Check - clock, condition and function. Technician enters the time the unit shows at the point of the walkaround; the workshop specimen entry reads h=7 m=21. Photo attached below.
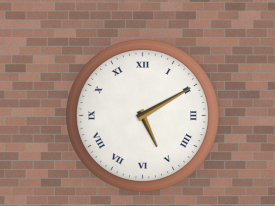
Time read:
h=5 m=10
